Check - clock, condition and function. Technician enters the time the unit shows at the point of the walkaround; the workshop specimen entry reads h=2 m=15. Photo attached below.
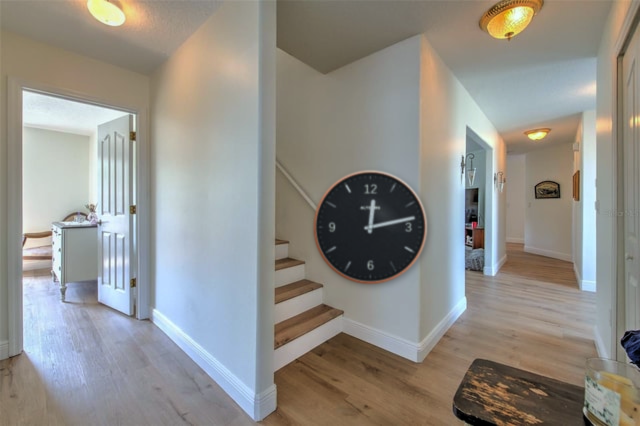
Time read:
h=12 m=13
